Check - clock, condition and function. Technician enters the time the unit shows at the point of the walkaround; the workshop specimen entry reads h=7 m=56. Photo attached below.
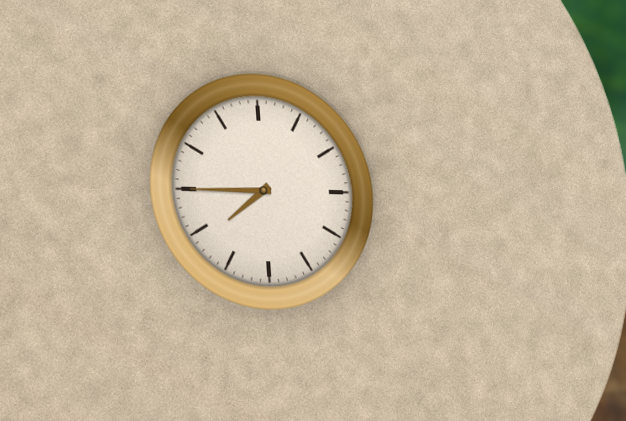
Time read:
h=7 m=45
